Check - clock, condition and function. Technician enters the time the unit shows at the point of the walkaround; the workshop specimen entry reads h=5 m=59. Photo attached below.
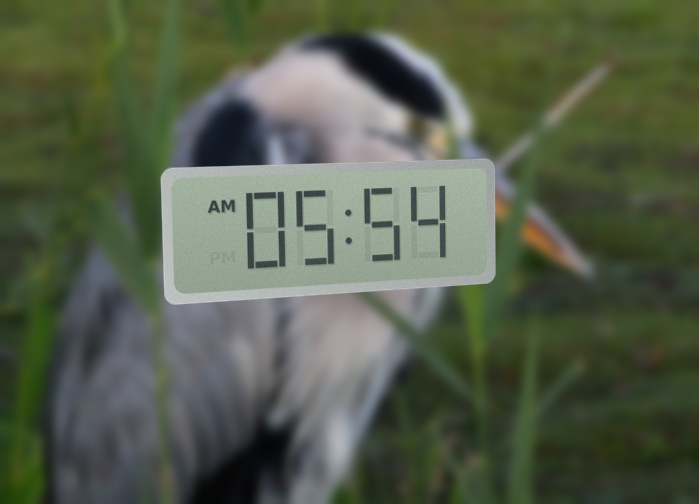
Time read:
h=5 m=54
